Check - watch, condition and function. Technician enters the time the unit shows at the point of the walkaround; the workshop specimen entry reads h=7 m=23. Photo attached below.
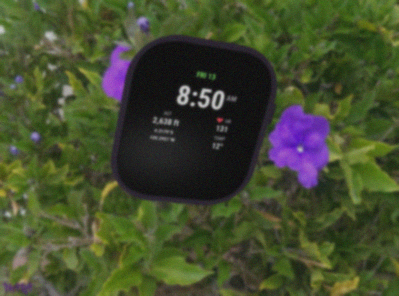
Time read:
h=8 m=50
